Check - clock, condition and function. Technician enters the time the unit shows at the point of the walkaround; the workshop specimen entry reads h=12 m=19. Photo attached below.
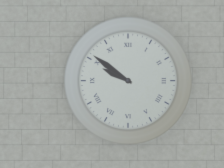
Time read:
h=9 m=51
